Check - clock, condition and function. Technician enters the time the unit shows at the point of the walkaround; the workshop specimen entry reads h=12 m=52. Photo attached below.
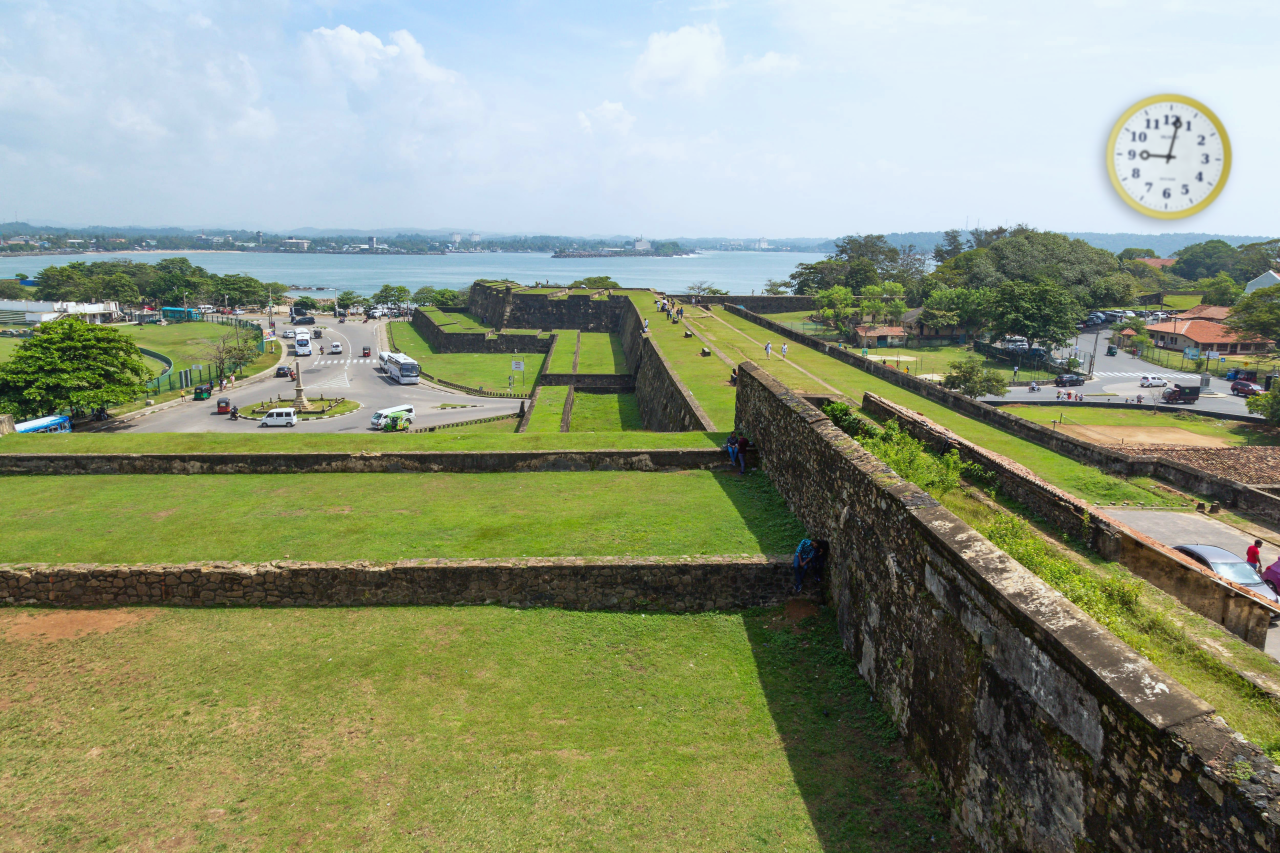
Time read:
h=9 m=2
